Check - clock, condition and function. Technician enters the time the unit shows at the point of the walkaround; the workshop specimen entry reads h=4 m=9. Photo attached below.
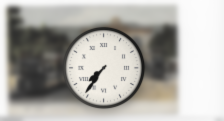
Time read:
h=7 m=36
